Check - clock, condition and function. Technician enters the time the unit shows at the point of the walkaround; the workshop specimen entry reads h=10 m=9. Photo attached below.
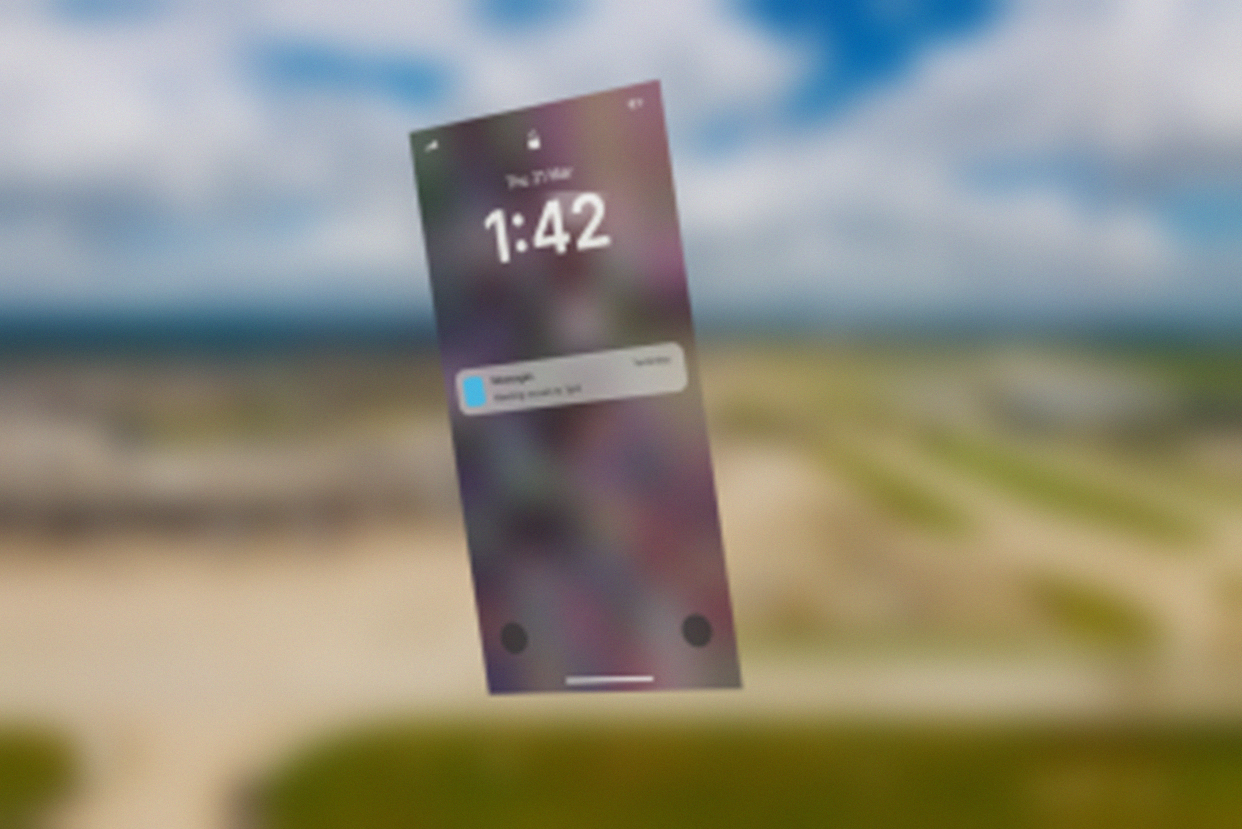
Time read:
h=1 m=42
